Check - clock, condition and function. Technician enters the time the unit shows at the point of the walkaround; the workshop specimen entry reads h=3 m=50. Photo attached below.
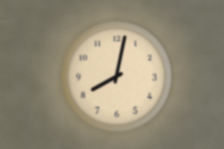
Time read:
h=8 m=2
